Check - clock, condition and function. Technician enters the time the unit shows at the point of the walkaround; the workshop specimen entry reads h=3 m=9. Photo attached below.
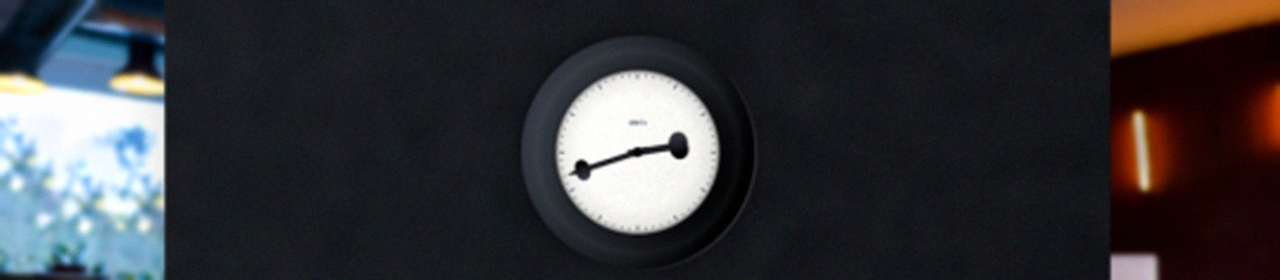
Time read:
h=2 m=42
